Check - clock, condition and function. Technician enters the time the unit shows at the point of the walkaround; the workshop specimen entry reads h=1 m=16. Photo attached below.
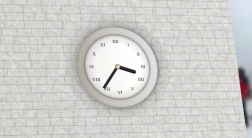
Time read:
h=3 m=36
